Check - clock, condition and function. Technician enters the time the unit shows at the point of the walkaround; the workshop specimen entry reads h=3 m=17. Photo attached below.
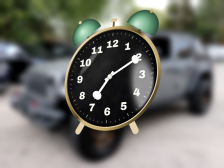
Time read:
h=7 m=10
